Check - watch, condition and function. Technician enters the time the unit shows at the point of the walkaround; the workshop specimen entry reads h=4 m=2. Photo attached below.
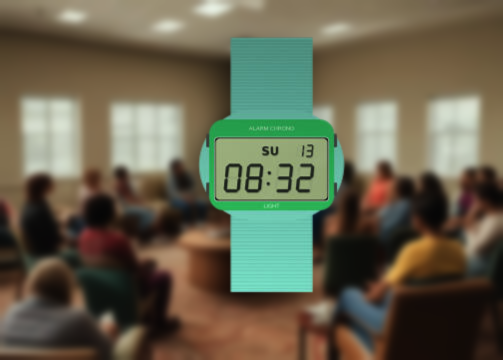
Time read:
h=8 m=32
